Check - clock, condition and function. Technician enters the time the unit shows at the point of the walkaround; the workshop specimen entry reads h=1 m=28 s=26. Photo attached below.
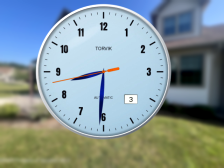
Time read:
h=8 m=30 s=43
